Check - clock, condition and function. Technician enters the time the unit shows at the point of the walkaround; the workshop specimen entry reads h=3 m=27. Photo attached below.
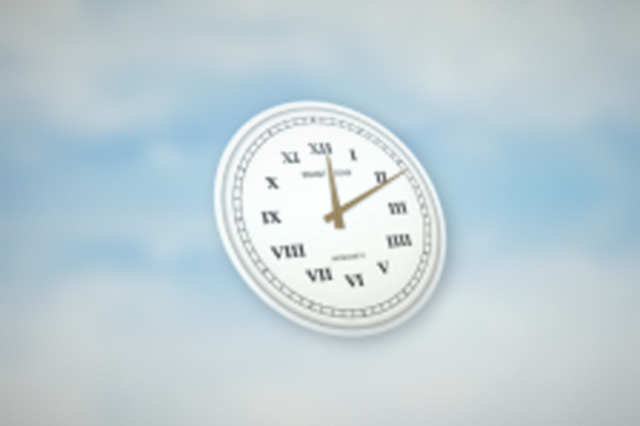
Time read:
h=12 m=11
